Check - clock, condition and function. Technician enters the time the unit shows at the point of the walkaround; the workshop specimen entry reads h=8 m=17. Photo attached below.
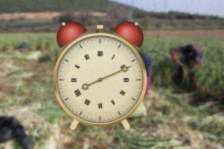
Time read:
h=8 m=11
